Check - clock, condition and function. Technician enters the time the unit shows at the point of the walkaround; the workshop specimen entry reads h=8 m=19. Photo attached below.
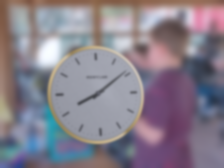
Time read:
h=8 m=9
